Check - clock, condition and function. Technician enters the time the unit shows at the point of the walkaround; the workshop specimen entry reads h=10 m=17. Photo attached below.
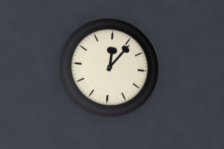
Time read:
h=12 m=6
